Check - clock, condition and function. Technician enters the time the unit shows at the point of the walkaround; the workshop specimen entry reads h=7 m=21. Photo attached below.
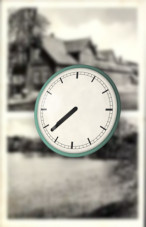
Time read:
h=7 m=38
